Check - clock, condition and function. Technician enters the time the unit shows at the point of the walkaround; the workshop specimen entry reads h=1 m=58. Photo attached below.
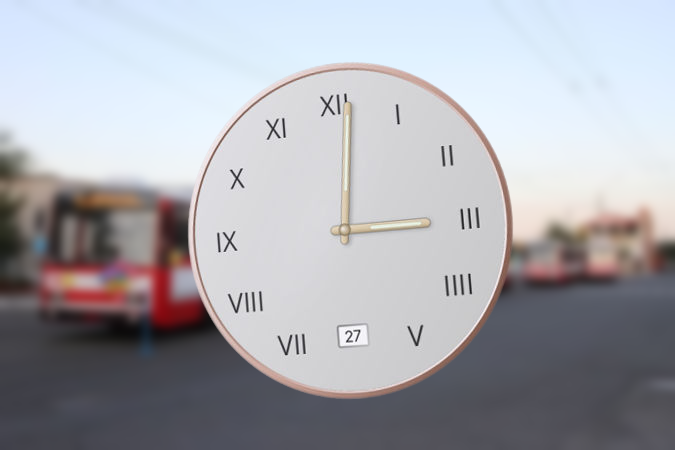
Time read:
h=3 m=1
